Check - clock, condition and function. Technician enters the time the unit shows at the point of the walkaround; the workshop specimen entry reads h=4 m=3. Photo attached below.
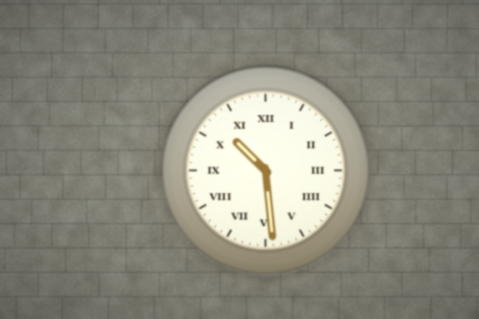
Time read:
h=10 m=29
